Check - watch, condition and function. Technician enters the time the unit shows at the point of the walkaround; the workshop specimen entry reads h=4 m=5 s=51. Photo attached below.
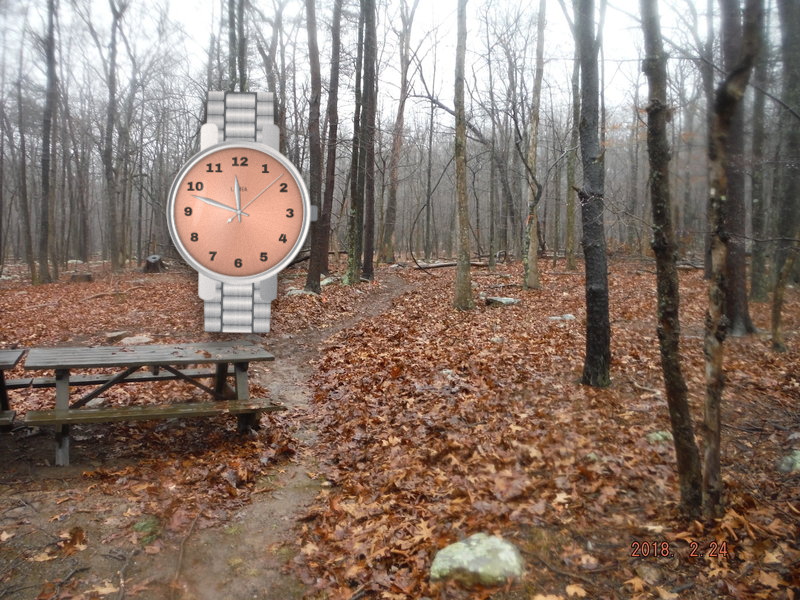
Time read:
h=11 m=48 s=8
